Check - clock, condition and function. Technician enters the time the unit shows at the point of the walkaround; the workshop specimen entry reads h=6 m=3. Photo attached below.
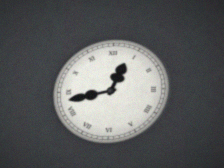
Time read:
h=12 m=43
